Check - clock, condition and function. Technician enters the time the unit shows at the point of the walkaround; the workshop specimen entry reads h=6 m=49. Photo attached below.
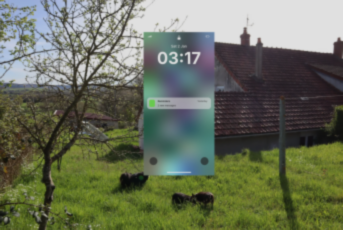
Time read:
h=3 m=17
